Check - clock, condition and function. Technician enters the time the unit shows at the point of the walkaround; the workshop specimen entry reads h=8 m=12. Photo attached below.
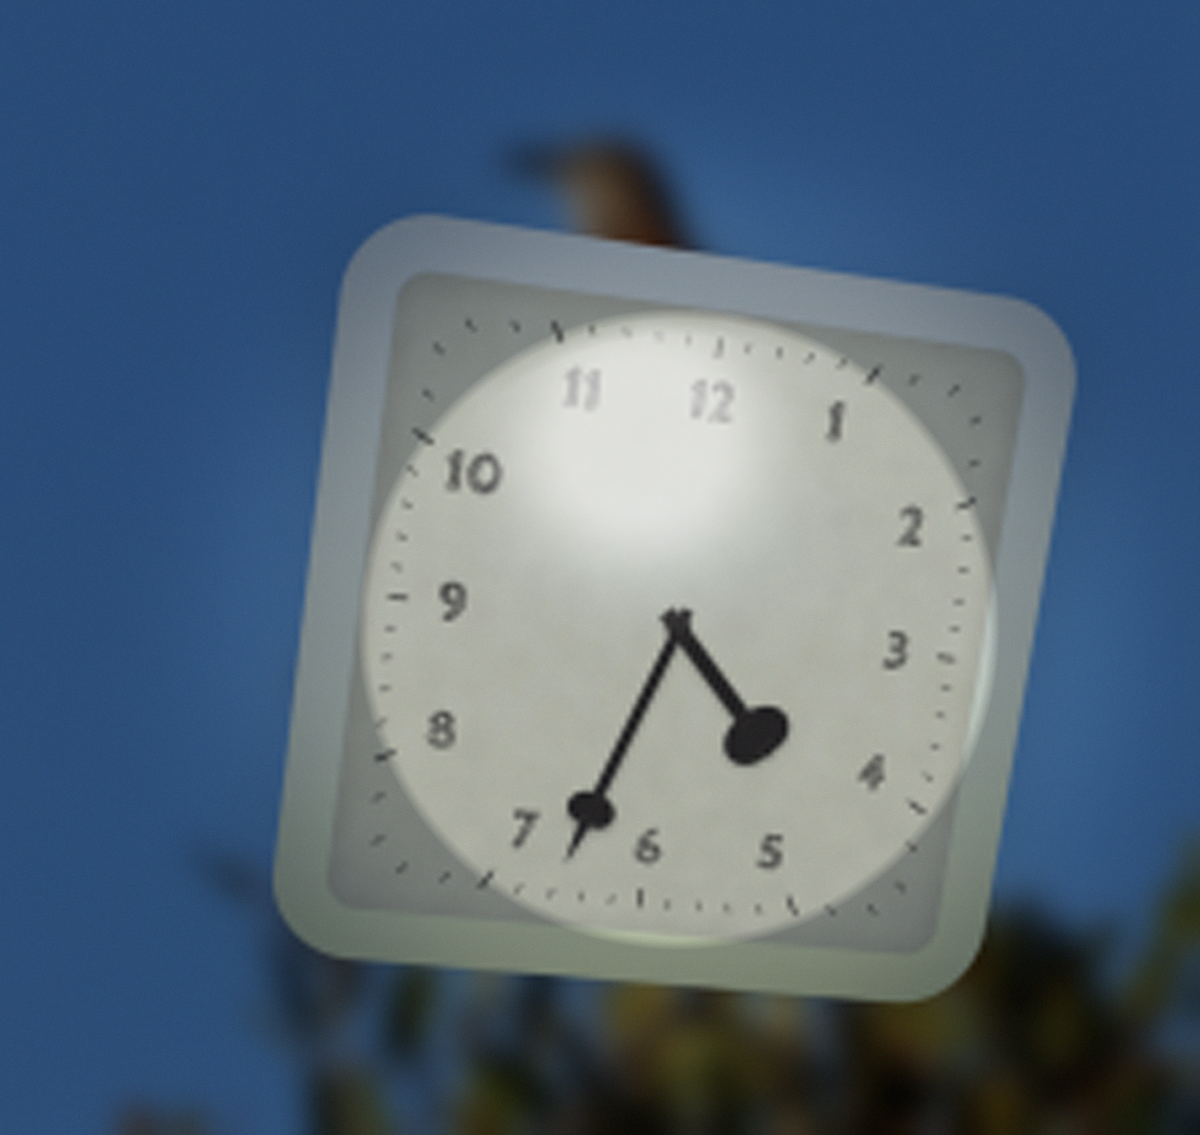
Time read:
h=4 m=33
